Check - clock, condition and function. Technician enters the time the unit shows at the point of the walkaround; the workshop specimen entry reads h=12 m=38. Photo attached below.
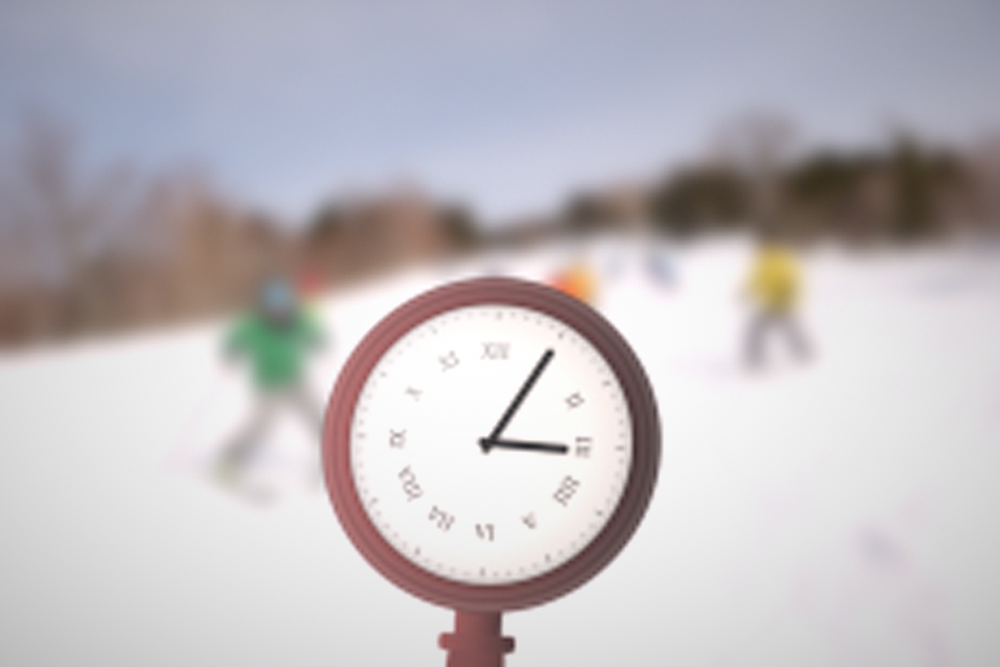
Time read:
h=3 m=5
